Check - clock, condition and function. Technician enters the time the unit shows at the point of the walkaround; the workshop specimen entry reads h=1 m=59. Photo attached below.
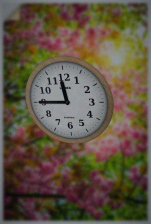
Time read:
h=11 m=45
